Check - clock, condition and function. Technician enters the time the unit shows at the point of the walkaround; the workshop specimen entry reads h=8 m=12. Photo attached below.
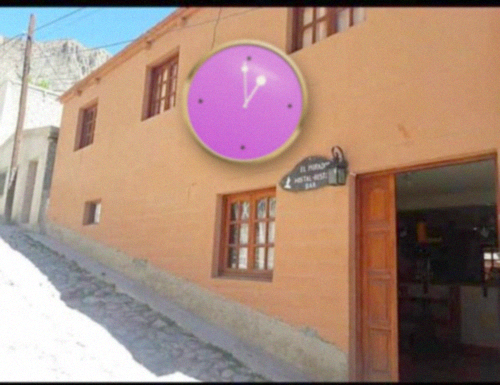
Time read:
h=12 m=59
